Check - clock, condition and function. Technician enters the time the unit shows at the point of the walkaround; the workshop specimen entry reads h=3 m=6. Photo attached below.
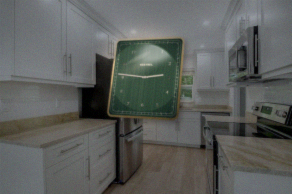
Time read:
h=2 m=46
